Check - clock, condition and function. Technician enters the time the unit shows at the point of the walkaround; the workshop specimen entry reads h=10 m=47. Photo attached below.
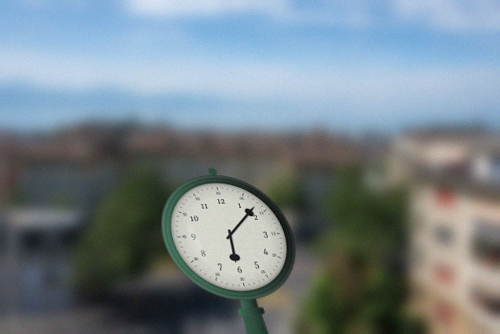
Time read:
h=6 m=8
